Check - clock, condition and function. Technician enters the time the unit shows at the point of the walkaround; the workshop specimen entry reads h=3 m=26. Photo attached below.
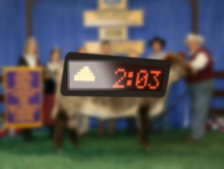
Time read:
h=2 m=3
